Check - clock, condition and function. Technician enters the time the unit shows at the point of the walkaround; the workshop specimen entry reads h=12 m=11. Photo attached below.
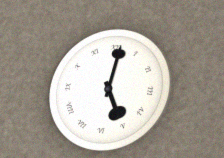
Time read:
h=5 m=1
